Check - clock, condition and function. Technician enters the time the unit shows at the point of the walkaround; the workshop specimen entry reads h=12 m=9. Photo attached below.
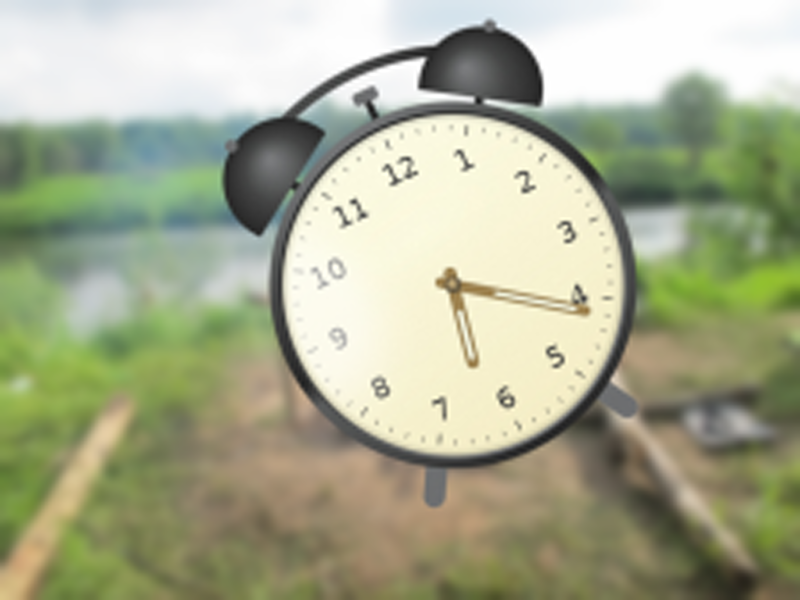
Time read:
h=6 m=21
